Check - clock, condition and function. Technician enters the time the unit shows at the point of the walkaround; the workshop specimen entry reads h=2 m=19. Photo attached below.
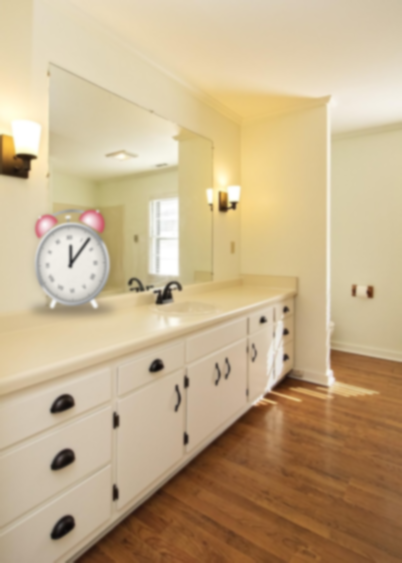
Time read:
h=12 m=7
